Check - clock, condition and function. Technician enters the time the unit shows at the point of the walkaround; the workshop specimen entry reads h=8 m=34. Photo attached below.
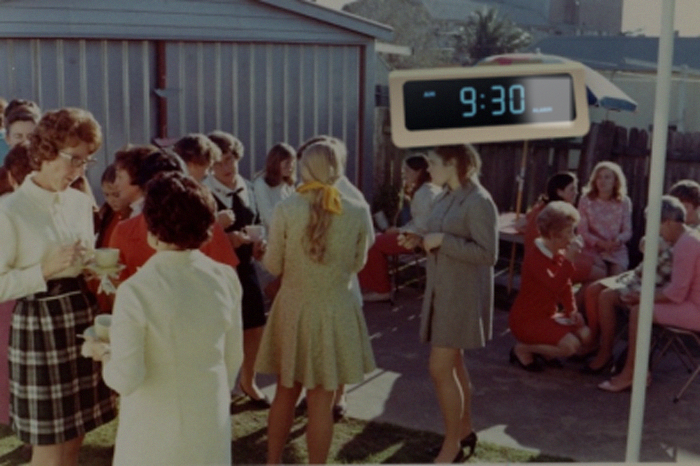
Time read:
h=9 m=30
